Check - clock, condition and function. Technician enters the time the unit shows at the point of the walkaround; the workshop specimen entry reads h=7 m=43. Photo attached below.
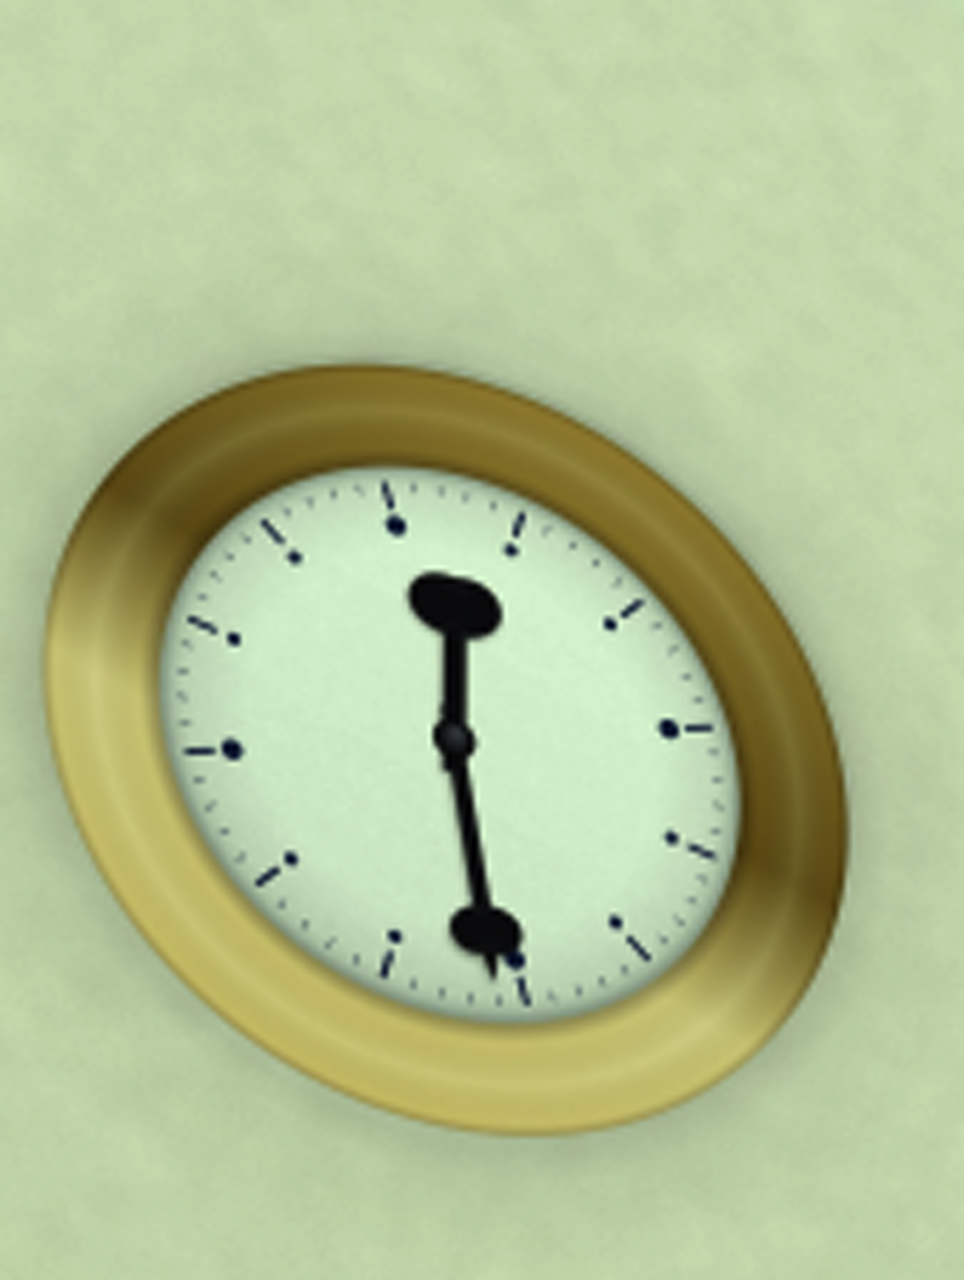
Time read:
h=12 m=31
